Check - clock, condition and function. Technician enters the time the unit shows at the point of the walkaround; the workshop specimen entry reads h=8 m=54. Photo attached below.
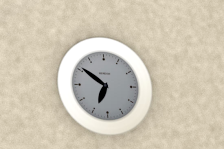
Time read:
h=6 m=51
